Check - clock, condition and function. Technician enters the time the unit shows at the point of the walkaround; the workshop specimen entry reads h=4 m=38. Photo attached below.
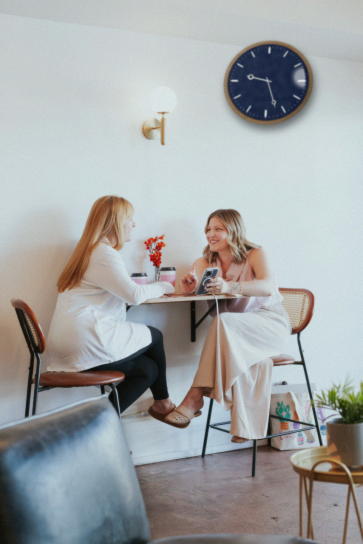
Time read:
h=9 m=27
